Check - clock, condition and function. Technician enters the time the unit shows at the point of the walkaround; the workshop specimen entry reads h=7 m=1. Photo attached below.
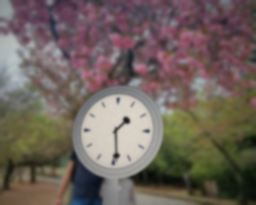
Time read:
h=1 m=29
